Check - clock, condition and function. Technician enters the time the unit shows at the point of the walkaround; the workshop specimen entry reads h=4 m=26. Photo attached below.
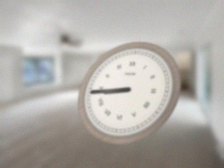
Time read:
h=8 m=44
